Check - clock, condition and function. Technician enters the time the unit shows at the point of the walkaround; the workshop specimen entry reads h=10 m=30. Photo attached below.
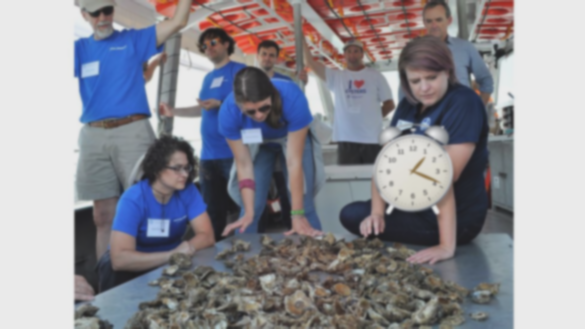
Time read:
h=1 m=19
